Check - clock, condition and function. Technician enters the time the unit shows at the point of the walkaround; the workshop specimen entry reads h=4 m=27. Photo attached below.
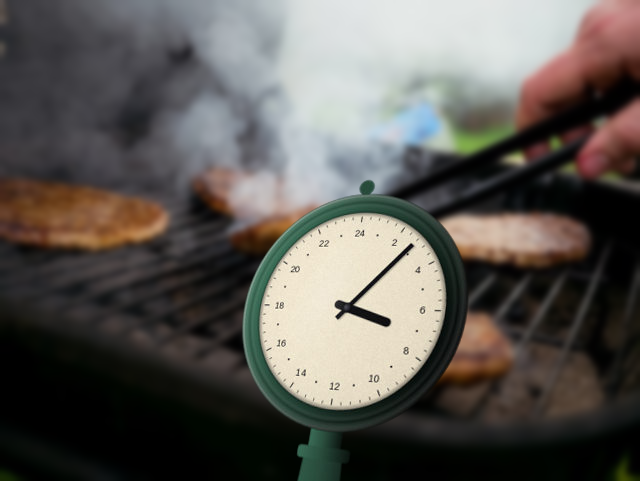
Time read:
h=7 m=7
